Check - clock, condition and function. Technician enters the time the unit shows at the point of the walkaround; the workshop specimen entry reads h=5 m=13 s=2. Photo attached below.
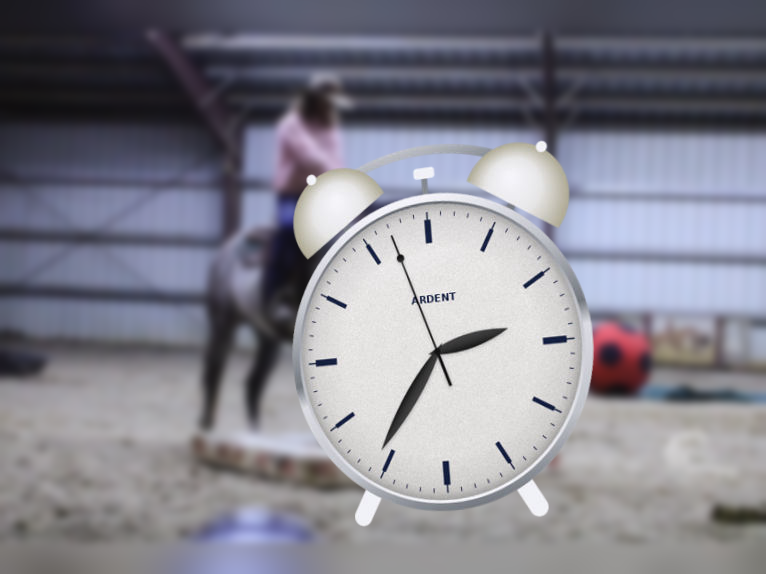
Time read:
h=2 m=35 s=57
